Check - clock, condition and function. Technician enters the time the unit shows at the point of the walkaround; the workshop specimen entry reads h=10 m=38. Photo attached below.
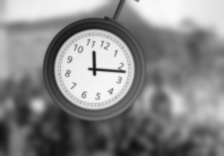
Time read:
h=11 m=12
